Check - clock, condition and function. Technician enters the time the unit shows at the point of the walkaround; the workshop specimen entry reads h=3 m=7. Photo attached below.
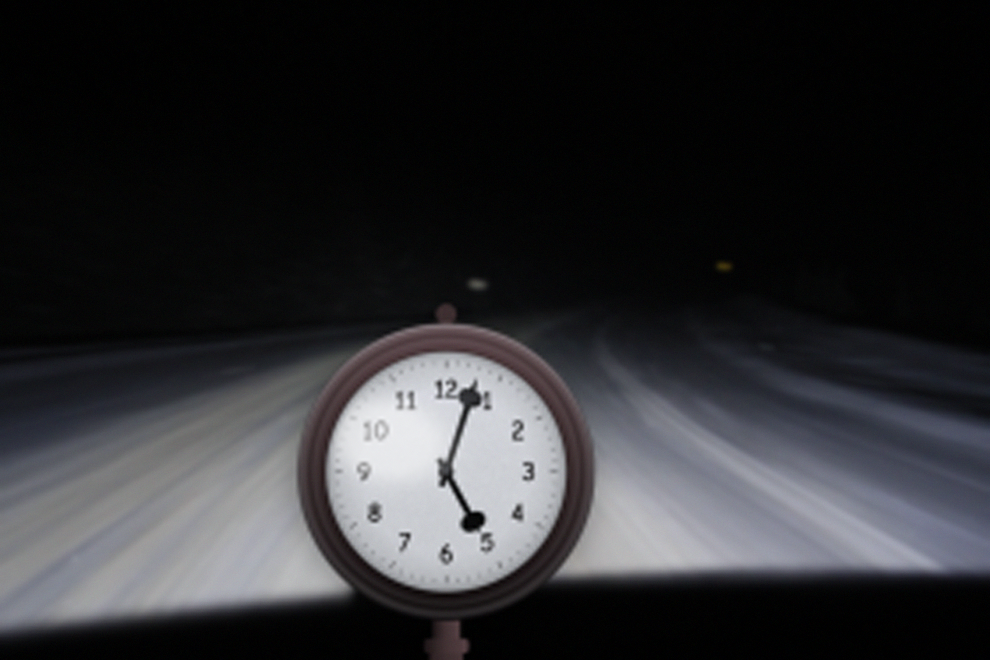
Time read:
h=5 m=3
